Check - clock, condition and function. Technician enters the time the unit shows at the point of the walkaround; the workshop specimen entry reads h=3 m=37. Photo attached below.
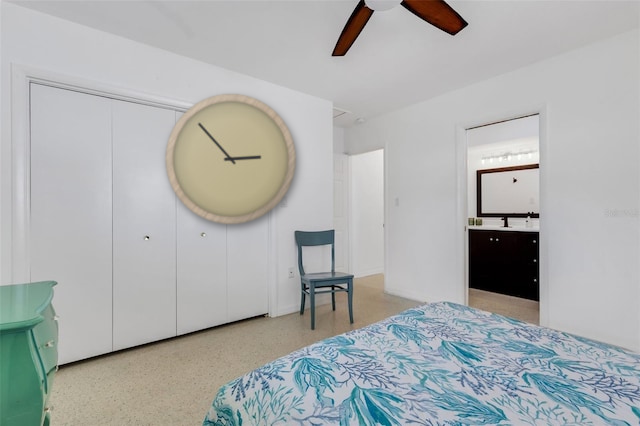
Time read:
h=2 m=53
